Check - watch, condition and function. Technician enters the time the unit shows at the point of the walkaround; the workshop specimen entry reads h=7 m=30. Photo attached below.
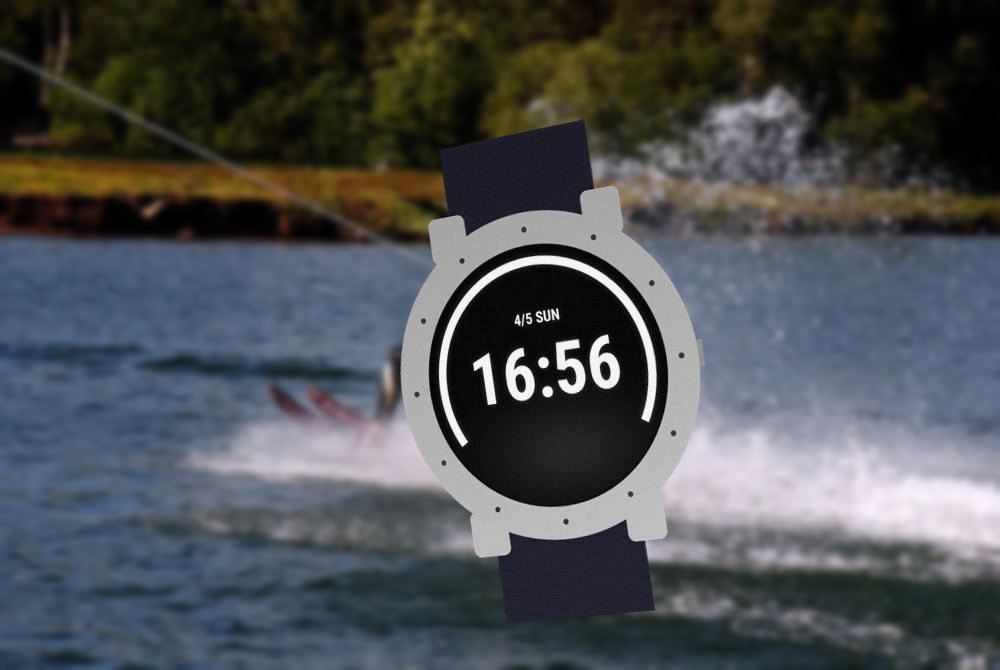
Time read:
h=16 m=56
